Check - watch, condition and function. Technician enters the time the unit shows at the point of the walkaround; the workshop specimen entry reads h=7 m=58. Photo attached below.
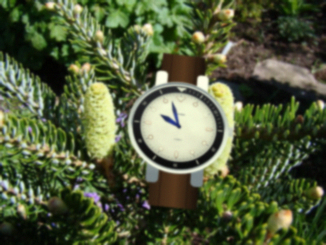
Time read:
h=9 m=57
